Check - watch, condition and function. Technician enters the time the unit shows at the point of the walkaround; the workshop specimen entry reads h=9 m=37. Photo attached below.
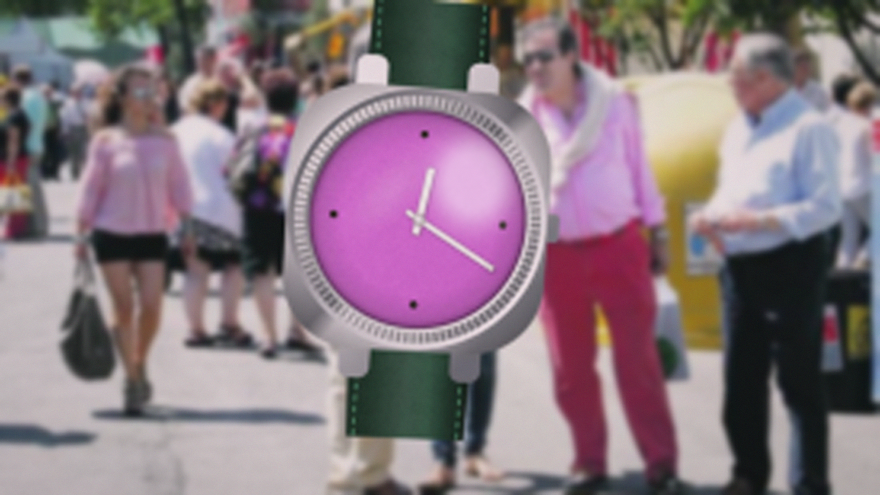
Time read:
h=12 m=20
